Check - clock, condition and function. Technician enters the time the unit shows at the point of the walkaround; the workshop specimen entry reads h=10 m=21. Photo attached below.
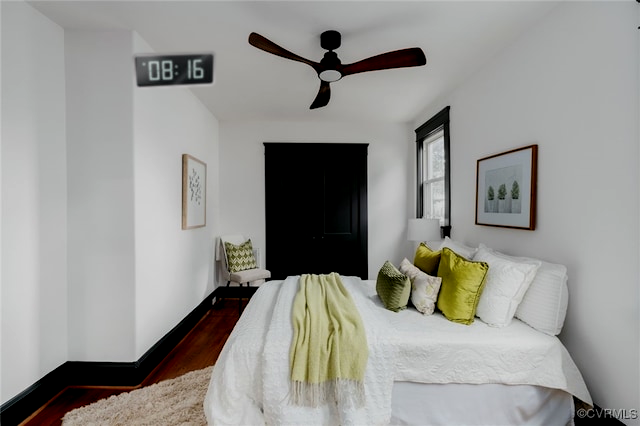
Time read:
h=8 m=16
